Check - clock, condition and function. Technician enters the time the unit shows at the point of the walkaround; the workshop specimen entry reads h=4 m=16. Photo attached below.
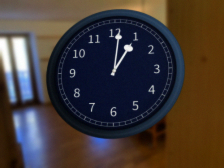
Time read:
h=1 m=1
